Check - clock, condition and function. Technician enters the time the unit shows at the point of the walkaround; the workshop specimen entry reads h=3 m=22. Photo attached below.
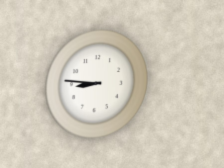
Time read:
h=8 m=46
